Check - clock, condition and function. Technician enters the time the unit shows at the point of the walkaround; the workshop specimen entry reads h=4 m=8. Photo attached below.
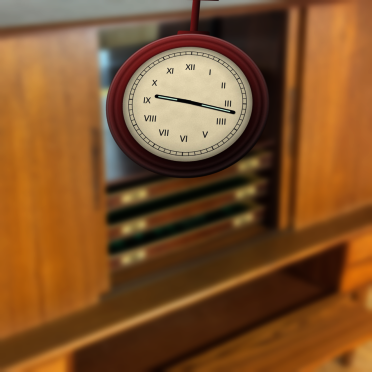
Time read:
h=9 m=17
